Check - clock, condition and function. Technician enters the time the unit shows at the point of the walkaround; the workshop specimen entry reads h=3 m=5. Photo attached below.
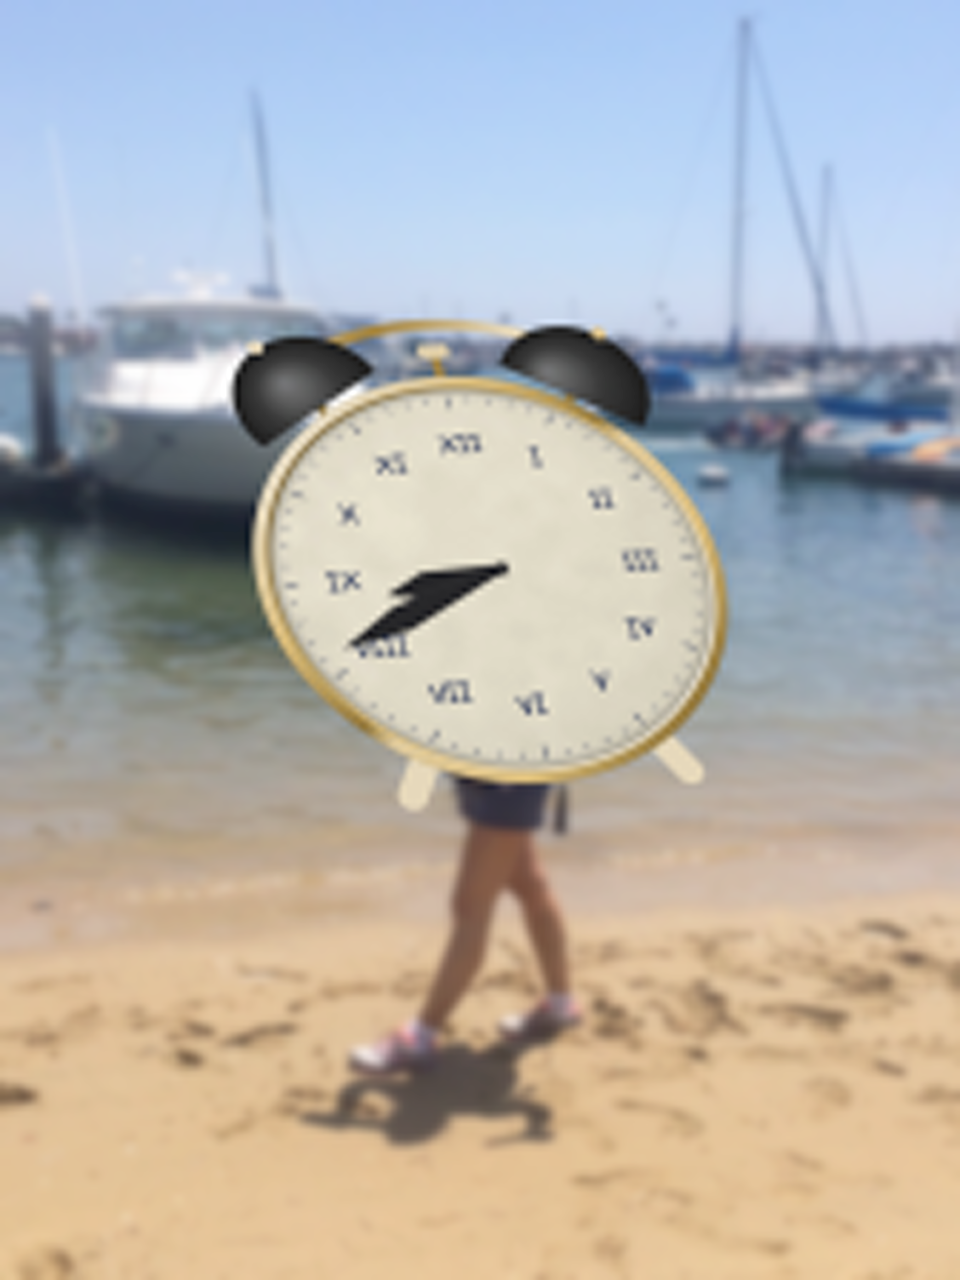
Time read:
h=8 m=41
